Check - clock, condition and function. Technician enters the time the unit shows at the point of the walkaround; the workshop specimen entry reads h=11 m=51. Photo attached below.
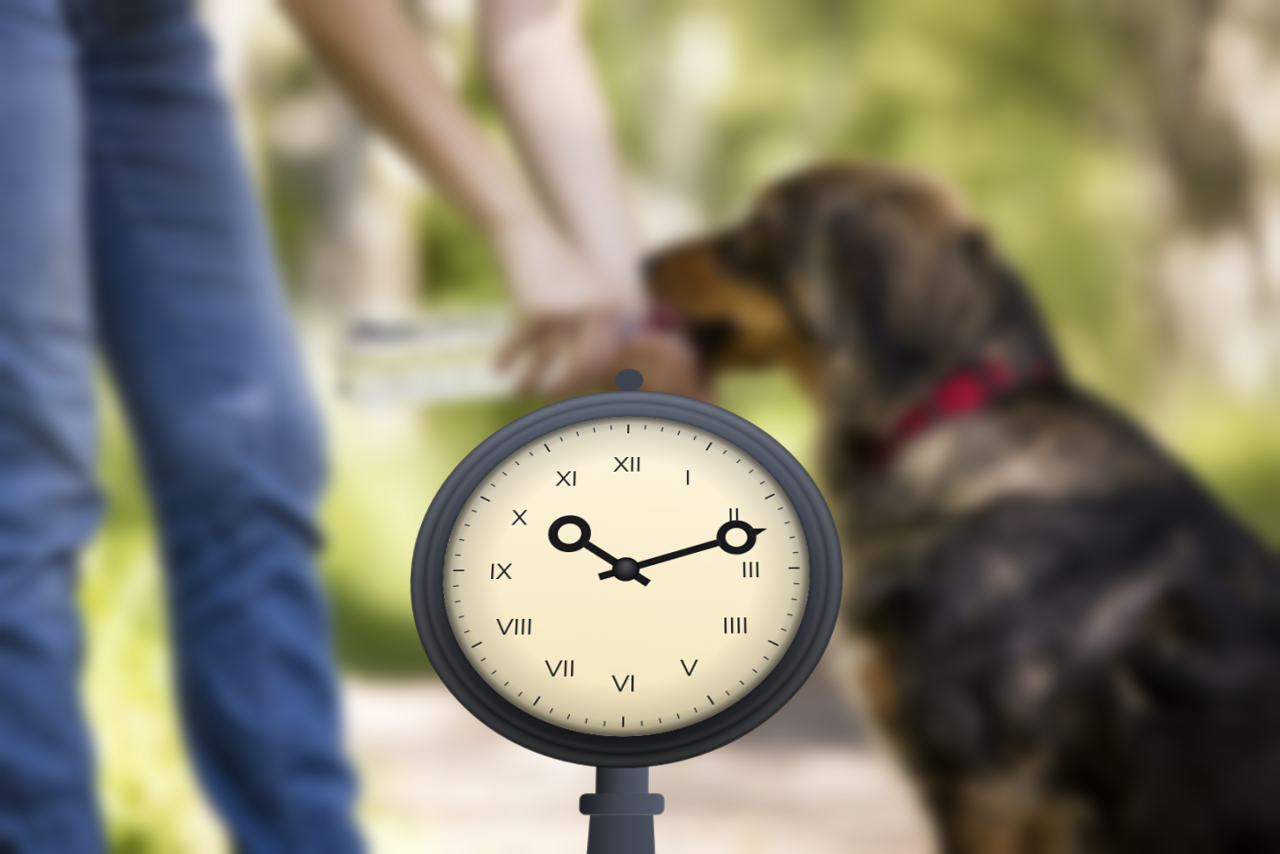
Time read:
h=10 m=12
